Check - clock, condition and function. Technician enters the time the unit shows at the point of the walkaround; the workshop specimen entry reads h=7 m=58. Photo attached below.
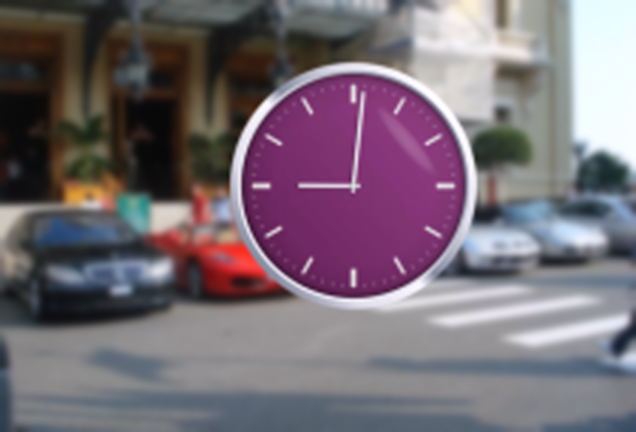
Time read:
h=9 m=1
